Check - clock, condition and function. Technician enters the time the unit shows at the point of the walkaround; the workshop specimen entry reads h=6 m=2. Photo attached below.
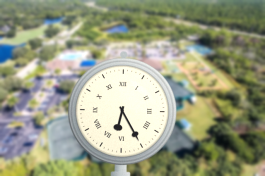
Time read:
h=6 m=25
